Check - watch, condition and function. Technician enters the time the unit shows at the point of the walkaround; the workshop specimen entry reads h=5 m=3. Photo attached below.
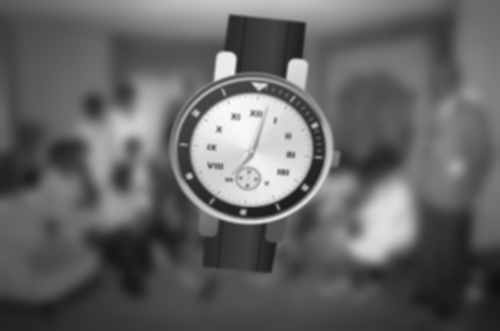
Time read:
h=7 m=2
